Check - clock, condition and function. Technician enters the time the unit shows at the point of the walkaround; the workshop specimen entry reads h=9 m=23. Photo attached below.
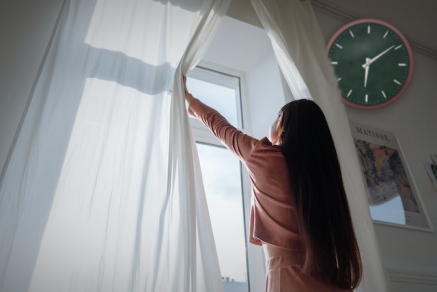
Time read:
h=6 m=9
